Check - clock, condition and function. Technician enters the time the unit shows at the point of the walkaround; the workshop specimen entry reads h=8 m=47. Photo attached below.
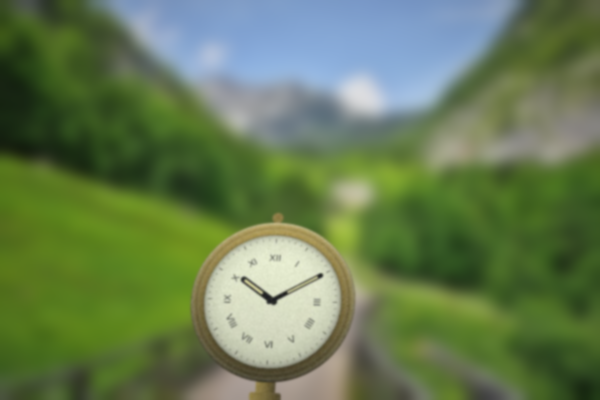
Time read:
h=10 m=10
